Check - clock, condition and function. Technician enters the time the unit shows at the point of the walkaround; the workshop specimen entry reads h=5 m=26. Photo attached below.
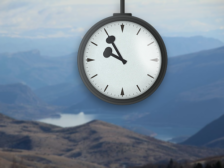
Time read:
h=9 m=55
